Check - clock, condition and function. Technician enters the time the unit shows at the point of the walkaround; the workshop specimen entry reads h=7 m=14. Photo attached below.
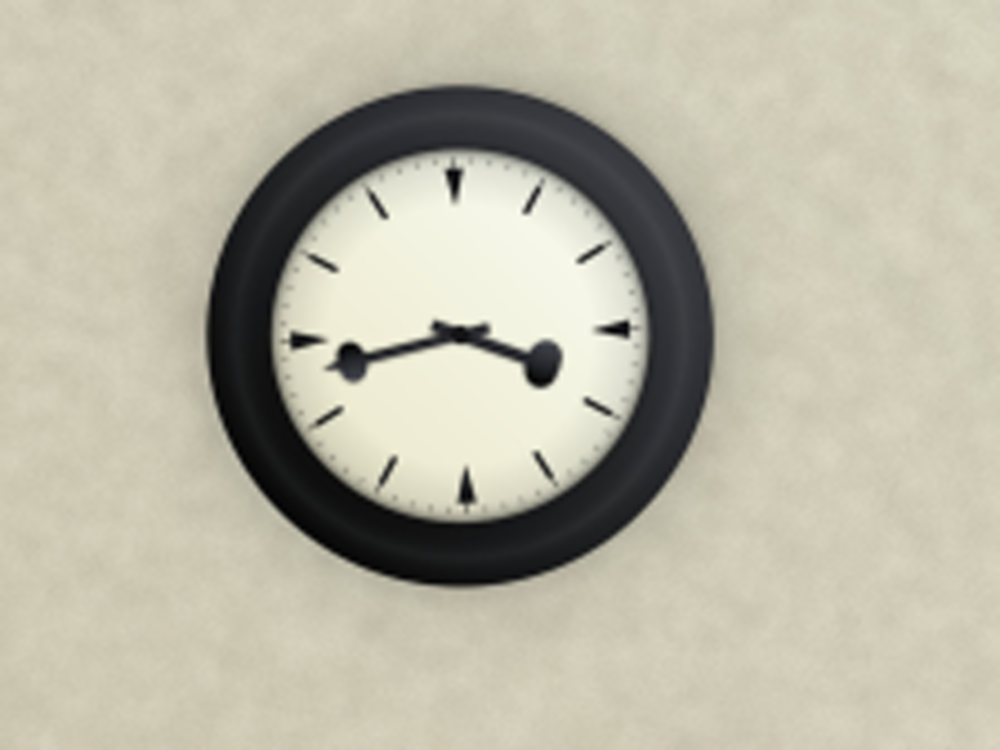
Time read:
h=3 m=43
